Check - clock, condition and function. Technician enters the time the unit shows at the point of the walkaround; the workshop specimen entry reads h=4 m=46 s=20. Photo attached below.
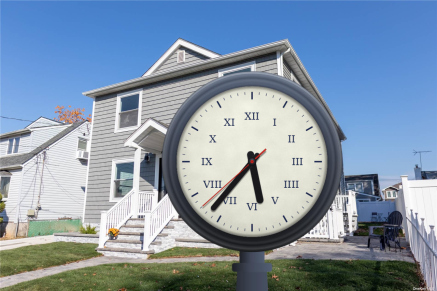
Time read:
h=5 m=36 s=38
